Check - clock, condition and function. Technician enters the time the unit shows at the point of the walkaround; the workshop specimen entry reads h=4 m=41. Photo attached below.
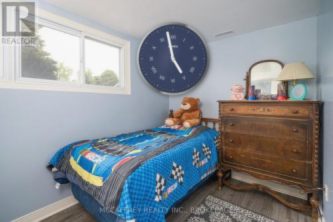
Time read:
h=4 m=58
